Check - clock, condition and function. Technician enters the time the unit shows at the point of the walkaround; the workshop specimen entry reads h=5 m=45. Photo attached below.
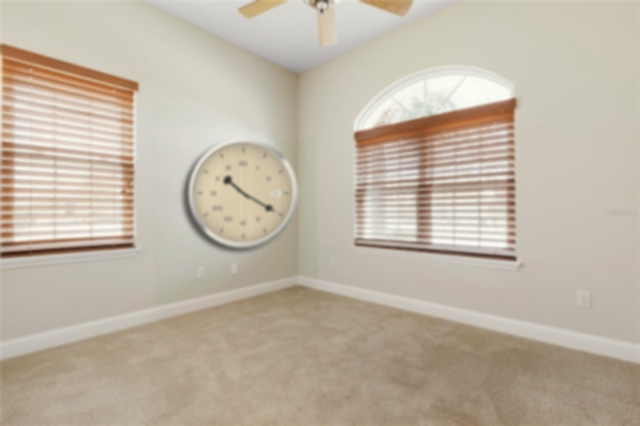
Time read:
h=10 m=20
